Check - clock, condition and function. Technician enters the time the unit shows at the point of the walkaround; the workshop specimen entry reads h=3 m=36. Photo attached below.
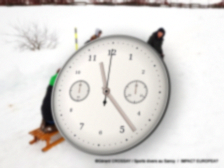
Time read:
h=11 m=23
